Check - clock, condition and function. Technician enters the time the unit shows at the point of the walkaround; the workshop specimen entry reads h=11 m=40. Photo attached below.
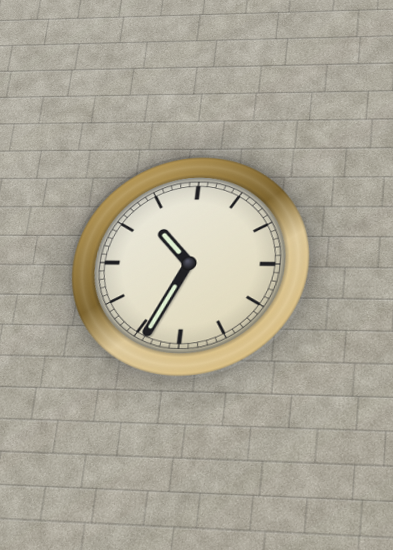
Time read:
h=10 m=34
